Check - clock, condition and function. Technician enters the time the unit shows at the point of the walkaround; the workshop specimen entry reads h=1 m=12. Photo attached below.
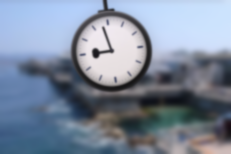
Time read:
h=8 m=58
